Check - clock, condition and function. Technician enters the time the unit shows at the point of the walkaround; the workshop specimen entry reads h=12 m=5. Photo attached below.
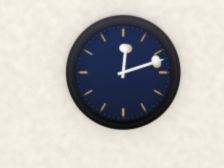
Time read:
h=12 m=12
